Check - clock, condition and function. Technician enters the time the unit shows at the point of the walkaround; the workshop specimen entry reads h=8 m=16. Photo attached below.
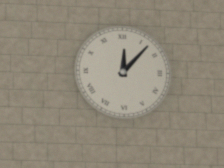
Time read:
h=12 m=7
